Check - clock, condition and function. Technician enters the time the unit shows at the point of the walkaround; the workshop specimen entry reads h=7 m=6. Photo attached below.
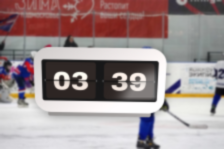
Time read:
h=3 m=39
